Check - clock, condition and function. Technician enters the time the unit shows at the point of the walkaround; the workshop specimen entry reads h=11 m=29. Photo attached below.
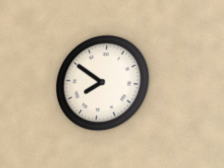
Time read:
h=7 m=50
